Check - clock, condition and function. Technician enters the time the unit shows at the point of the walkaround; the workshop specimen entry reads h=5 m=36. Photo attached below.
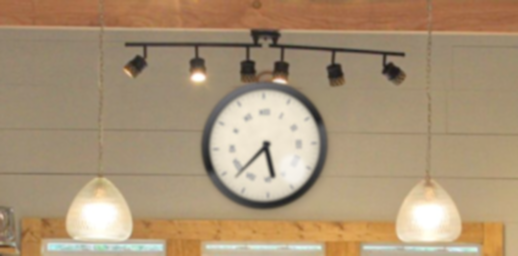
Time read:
h=5 m=38
